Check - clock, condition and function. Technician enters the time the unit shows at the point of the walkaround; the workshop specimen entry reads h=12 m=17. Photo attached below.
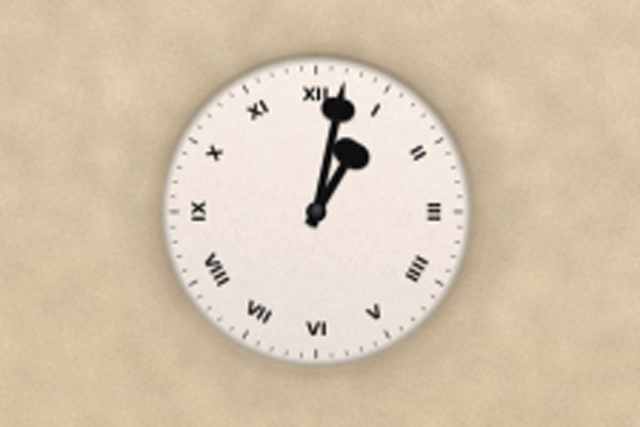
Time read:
h=1 m=2
